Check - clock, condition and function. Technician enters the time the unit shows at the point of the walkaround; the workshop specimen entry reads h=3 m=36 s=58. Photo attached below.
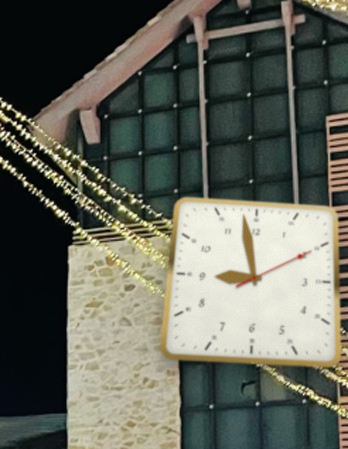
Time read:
h=8 m=58 s=10
